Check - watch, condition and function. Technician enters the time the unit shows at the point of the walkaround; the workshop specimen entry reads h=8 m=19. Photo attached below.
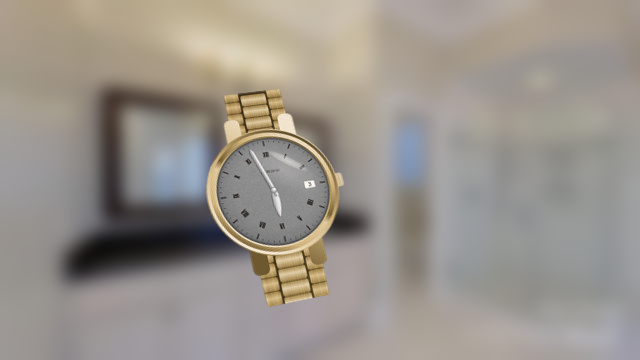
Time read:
h=5 m=57
